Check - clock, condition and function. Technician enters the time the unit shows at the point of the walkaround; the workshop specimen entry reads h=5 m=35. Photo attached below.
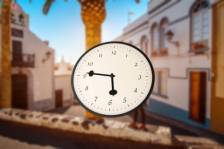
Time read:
h=5 m=46
